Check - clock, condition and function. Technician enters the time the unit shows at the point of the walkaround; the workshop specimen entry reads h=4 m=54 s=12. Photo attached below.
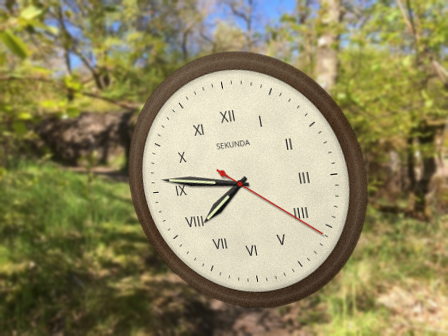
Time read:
h=7 m=46 s=21
